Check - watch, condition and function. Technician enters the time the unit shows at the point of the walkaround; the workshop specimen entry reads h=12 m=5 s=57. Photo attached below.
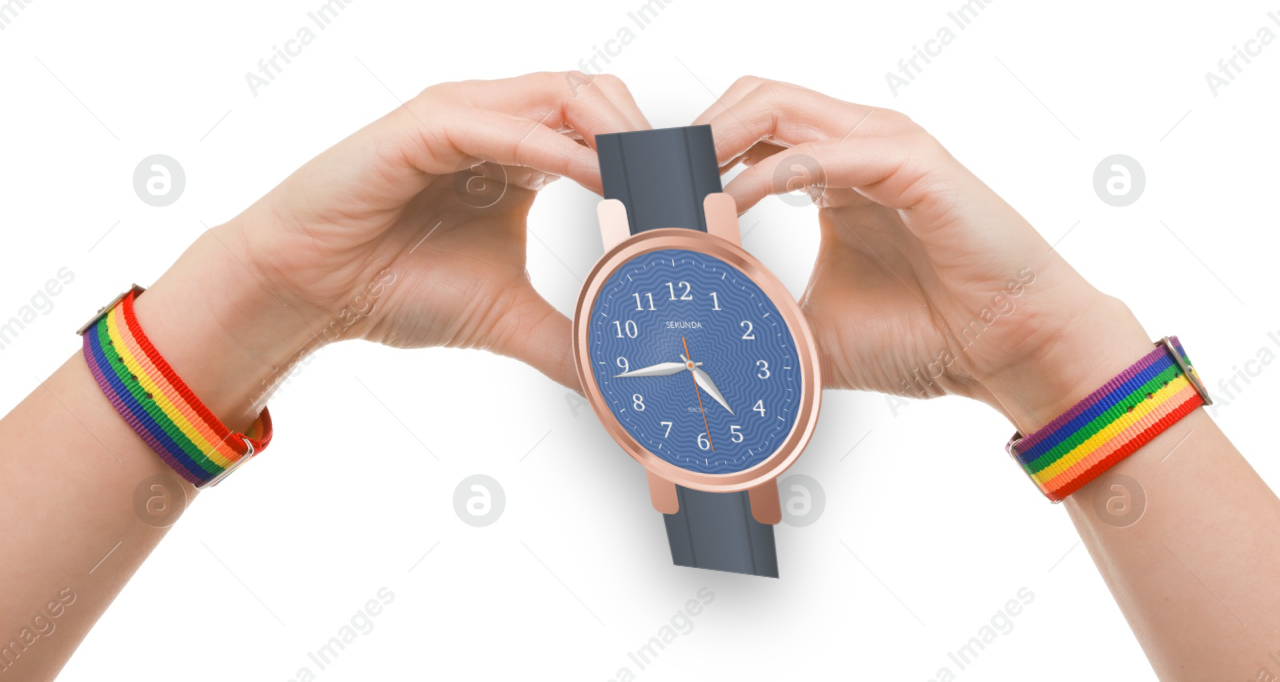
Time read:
h=4 m=43 s=29
